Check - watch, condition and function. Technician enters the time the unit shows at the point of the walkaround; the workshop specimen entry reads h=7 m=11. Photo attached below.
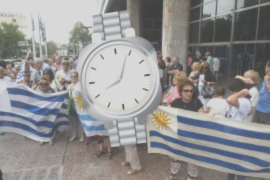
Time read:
h=8 m=4
